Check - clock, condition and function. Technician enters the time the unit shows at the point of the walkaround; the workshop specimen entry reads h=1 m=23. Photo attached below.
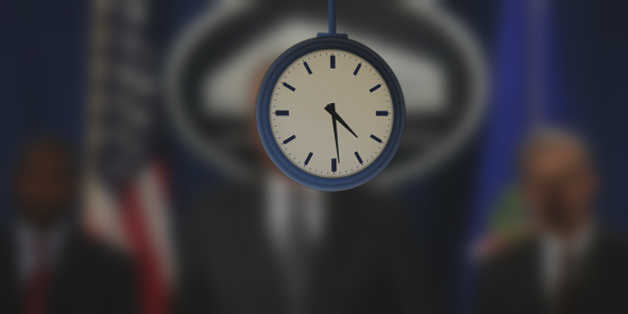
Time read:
h=4 m=29
